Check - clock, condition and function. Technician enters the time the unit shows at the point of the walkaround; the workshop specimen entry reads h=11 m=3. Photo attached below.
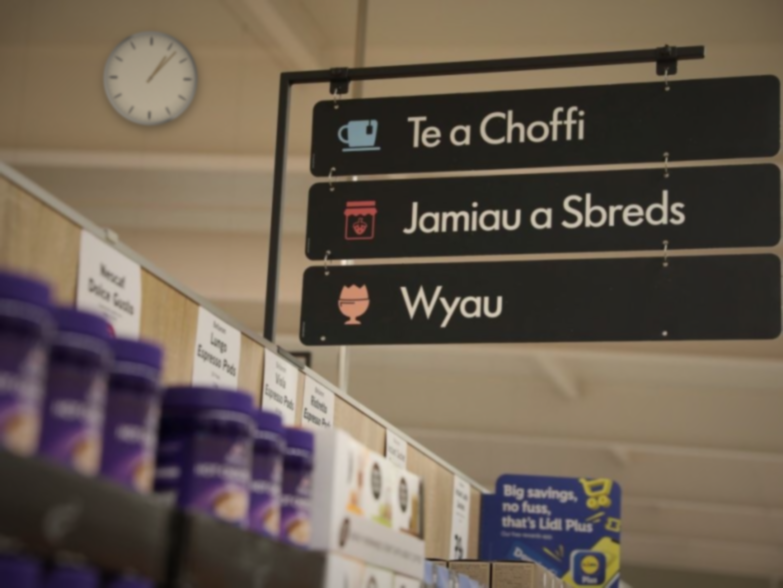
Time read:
h=1 m=7
